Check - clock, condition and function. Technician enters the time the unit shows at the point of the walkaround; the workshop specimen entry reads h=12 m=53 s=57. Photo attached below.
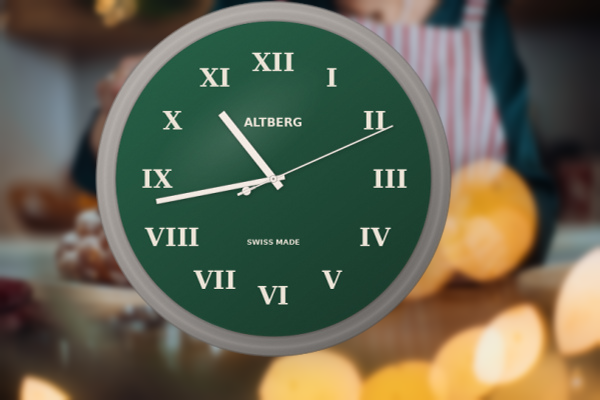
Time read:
h=10 m=43 s=11
